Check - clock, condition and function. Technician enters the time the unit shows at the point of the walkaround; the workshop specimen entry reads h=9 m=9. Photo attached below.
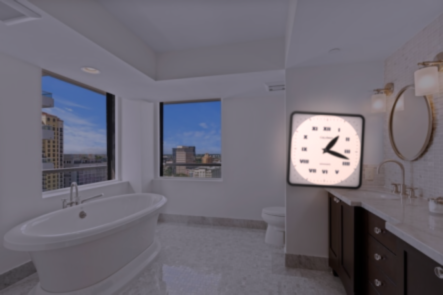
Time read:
h=1 m=18
